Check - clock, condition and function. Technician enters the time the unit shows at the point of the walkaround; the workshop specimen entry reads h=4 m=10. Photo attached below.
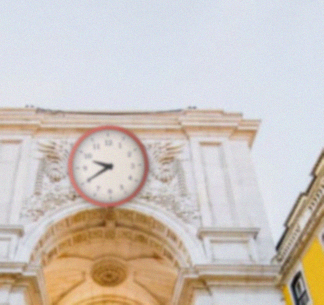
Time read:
h=9 m=40
